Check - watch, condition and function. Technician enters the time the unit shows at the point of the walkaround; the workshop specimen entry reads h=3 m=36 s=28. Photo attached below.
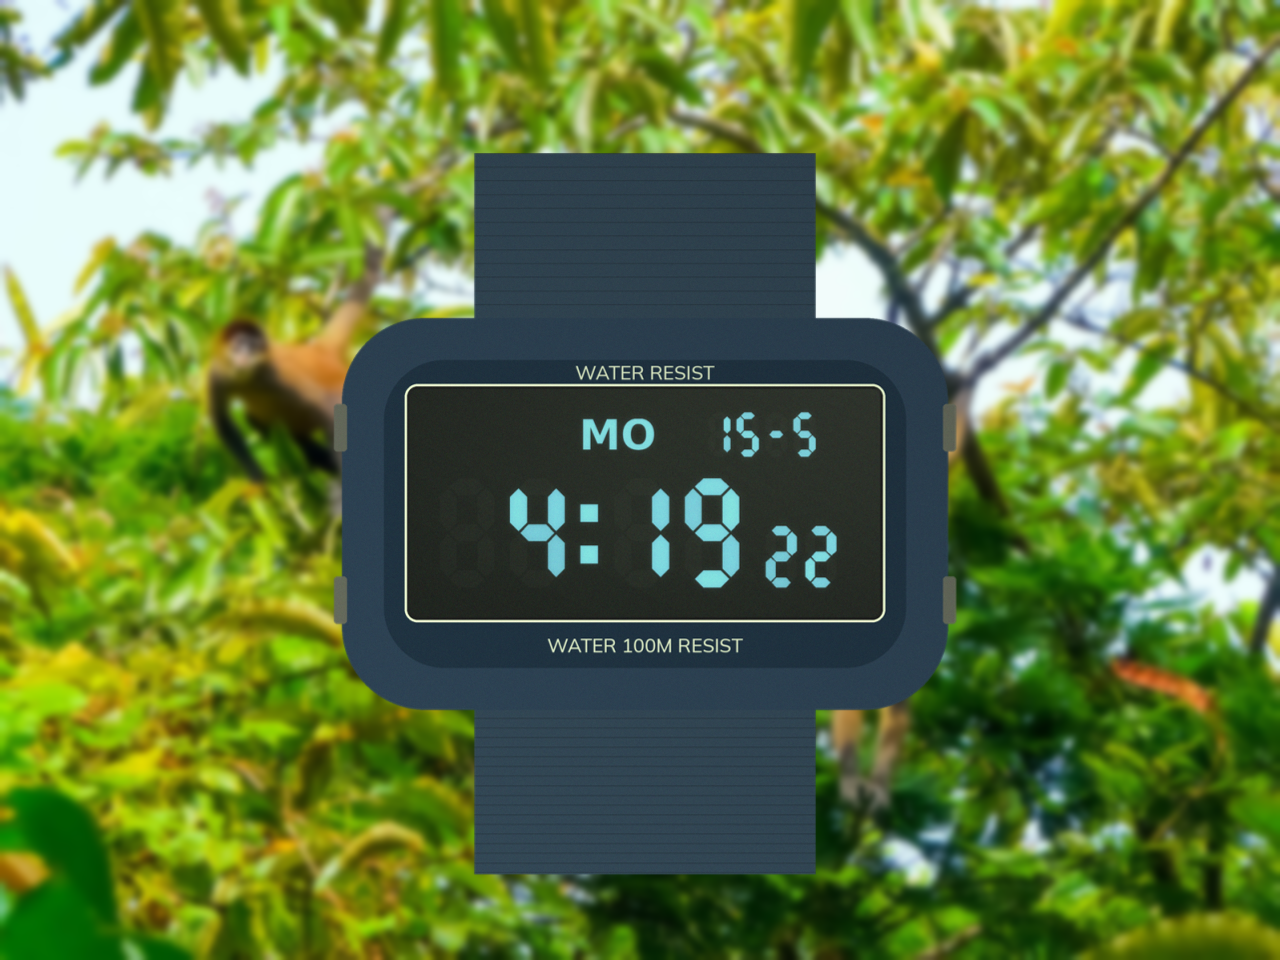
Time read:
h=4 m=19 s=22
